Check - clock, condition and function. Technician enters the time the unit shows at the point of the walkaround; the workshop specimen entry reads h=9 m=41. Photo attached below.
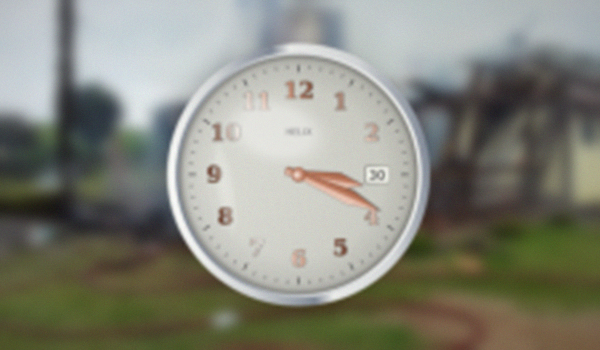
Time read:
h=3 m=19
